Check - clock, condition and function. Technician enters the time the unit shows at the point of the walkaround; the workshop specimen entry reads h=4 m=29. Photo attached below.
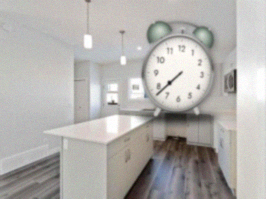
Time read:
h=7 m=38
